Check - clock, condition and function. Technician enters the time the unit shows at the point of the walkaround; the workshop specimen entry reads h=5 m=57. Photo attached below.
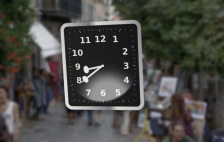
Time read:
h=8 m=39
